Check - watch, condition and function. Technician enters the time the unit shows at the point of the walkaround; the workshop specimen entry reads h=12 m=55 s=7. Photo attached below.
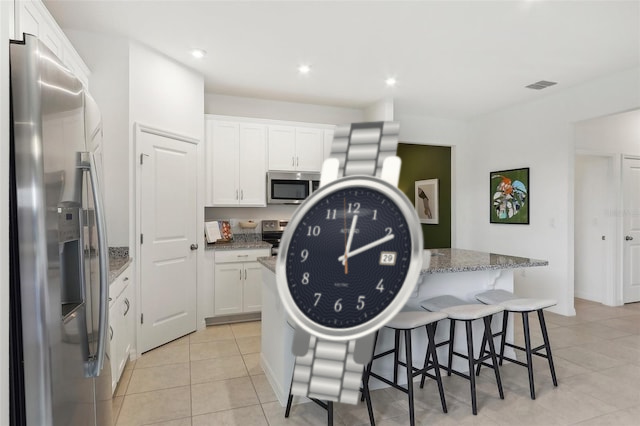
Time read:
h=12 m=10 s=58
